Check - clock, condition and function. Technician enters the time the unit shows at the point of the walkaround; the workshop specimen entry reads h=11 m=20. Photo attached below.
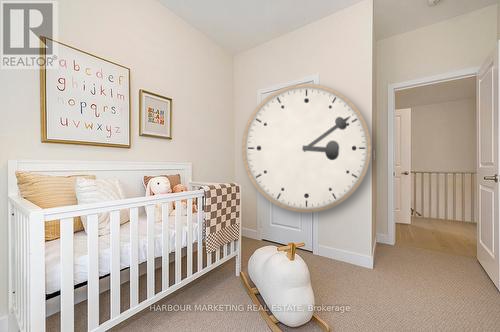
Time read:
h=3 m=9
